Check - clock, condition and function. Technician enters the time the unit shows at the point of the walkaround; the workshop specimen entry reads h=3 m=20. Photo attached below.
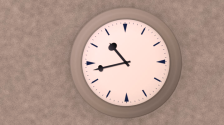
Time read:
h=10 m=43
